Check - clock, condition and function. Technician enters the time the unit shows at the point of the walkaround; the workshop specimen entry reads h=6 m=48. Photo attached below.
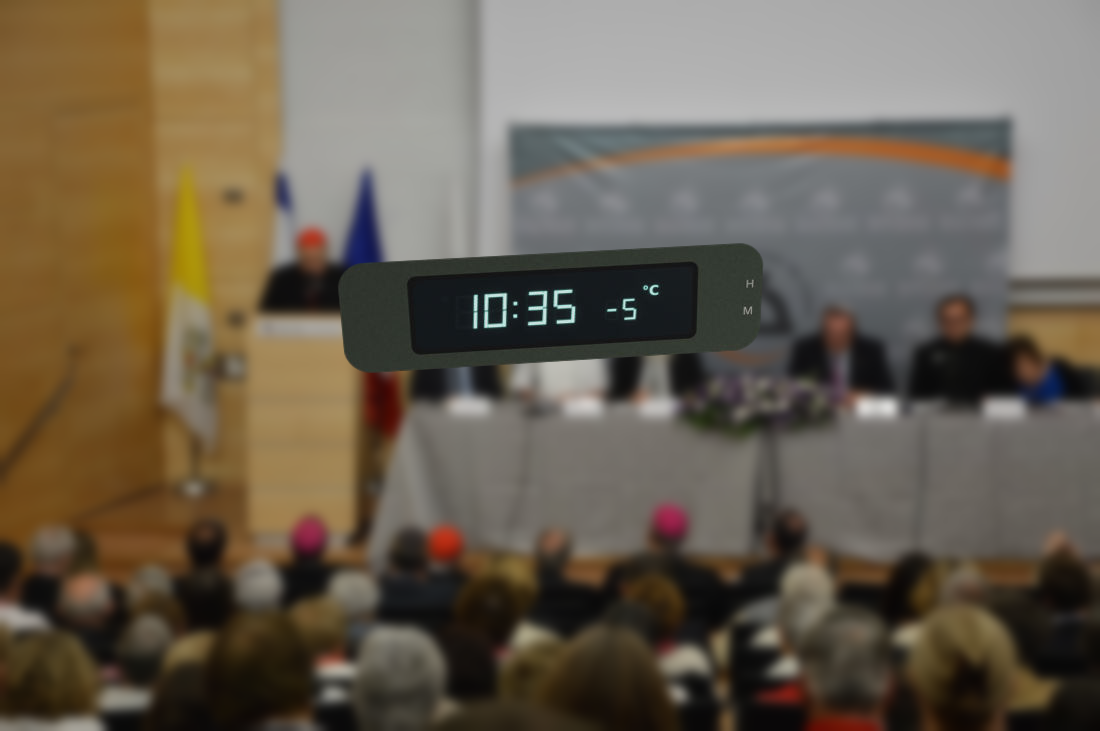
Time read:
h=10 m=35
